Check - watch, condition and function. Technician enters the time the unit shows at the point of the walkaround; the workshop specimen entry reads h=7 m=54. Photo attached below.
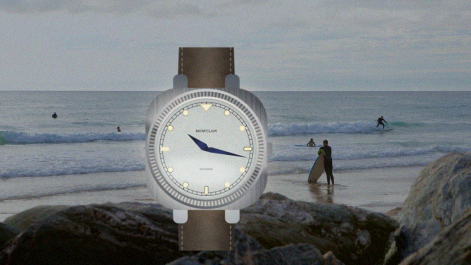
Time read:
h=10 m=17
